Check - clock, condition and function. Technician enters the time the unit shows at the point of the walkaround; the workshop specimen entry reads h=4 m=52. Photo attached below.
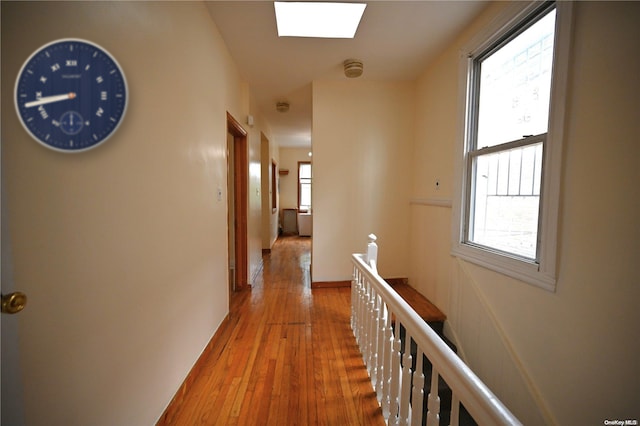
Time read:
h=8 m=43
